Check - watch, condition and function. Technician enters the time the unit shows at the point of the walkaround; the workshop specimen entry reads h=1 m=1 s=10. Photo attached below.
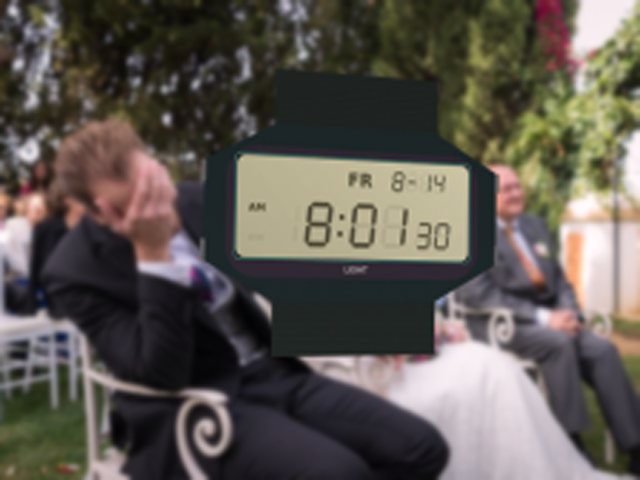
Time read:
h=8 m=1 s=30
